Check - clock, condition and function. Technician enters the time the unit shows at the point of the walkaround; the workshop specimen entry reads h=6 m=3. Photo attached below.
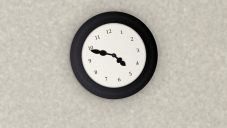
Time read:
h=4 m=49
